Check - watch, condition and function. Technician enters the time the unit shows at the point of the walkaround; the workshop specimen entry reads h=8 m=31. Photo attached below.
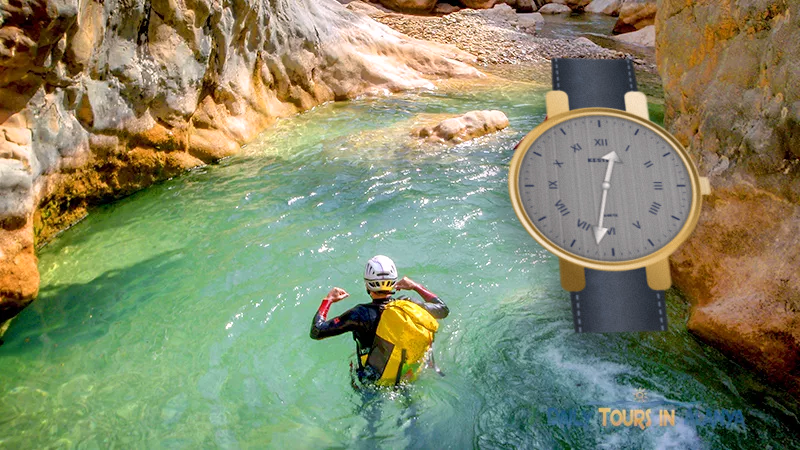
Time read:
h=12 m=32
